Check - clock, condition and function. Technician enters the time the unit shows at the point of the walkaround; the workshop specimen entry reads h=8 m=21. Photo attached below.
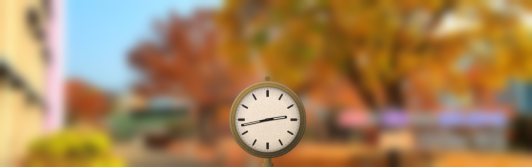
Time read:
h=2 m=43
